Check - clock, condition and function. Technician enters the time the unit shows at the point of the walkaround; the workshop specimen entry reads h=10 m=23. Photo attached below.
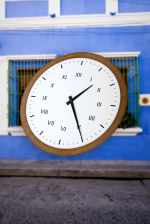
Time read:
h=1 m=25
